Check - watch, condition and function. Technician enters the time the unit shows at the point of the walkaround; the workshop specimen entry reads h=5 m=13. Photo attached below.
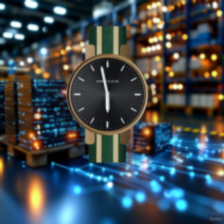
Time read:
h=5 m=58
